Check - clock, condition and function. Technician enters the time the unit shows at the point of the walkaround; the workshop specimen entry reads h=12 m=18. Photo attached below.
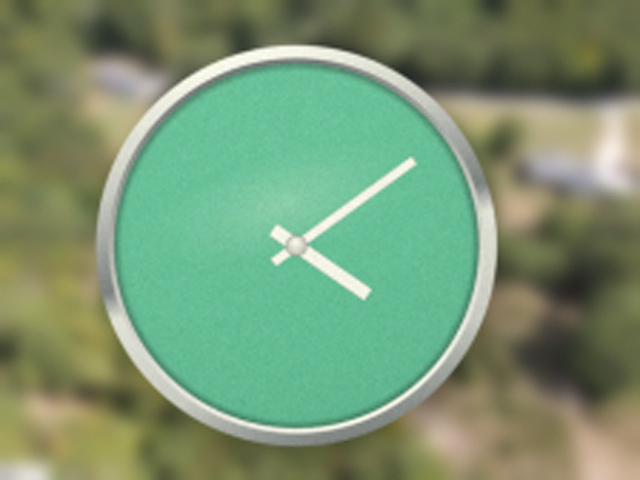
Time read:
h=4 m=9
